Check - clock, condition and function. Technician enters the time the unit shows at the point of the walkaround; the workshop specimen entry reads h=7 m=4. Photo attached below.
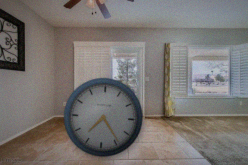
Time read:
h=7 m=24
